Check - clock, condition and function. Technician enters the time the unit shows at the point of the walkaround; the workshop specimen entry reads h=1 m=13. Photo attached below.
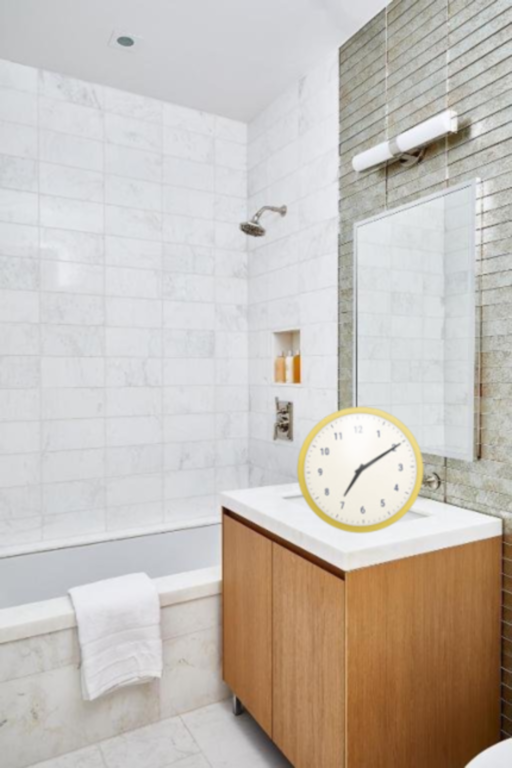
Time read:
h=7 m=10
